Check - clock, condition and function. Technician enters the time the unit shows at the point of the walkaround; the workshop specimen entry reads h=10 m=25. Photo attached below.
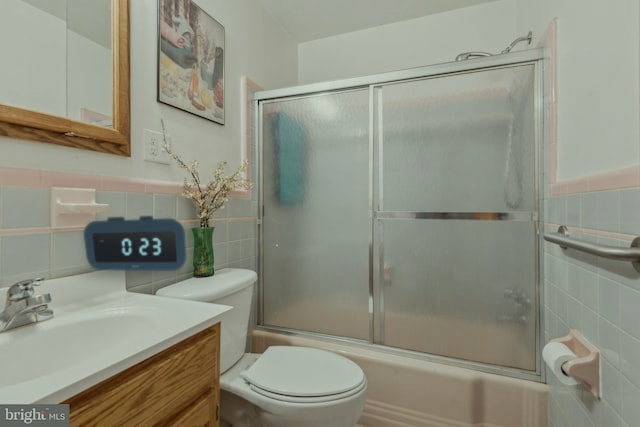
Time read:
h=0 m=23
